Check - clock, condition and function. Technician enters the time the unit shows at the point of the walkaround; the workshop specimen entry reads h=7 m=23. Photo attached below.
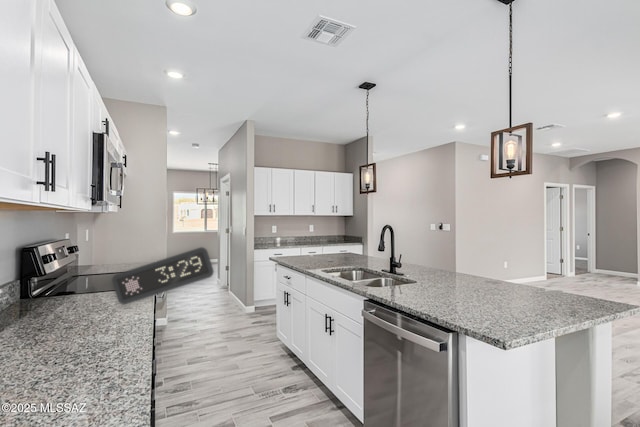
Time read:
h=3 m=29
